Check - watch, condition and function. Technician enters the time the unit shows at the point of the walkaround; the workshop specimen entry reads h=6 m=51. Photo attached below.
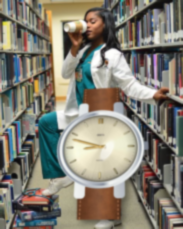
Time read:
h=8 m=48
